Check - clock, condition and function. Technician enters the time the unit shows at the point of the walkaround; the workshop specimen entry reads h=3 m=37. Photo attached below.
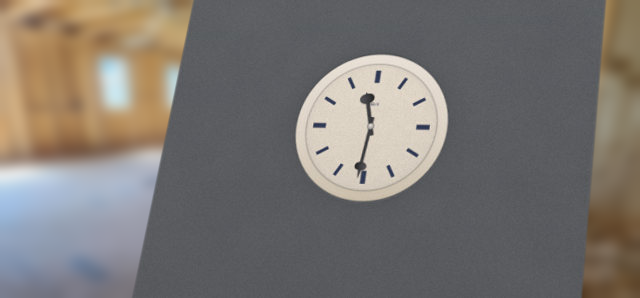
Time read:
h=11 m=31
